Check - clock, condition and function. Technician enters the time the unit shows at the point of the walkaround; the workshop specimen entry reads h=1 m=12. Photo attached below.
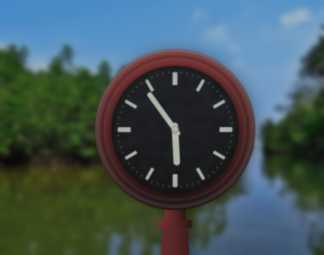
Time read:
h=5 m=54
